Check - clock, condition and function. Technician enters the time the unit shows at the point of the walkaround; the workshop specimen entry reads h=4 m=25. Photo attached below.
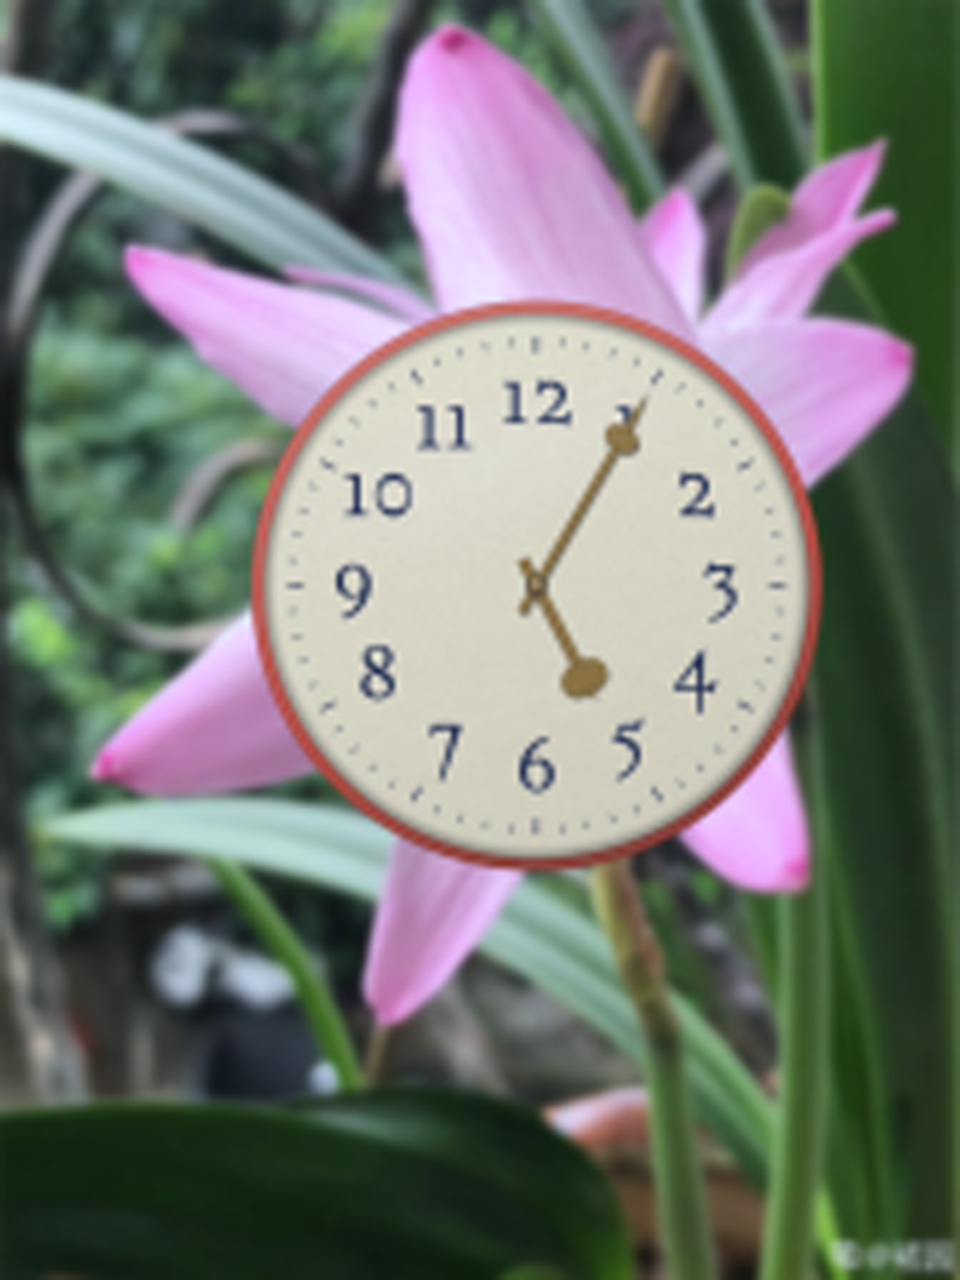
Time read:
h=5 m=5
